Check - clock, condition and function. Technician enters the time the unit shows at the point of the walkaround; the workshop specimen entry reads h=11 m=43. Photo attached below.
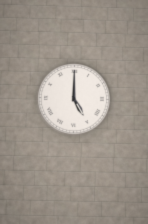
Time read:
h=5 m=0
